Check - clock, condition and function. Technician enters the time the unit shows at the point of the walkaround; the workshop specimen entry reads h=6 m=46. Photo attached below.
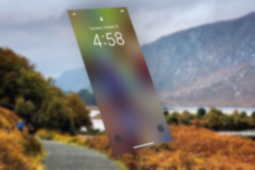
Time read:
h=4 m=58
